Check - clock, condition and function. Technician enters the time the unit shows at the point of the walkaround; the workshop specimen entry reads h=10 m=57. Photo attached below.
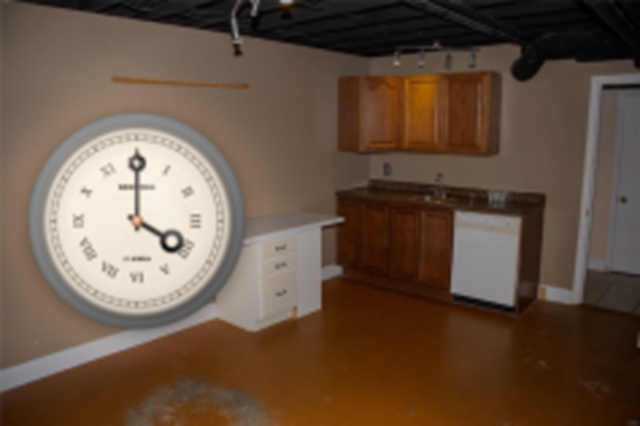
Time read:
h=4 m=0
